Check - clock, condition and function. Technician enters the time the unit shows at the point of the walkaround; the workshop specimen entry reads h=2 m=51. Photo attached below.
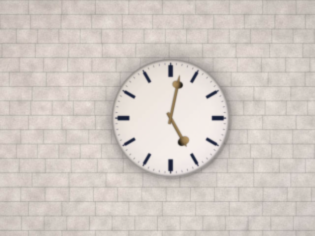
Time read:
h=5 m=2
